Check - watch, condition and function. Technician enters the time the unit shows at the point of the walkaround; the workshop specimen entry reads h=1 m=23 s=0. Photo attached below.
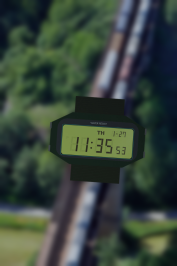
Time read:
h=11 m=35 s=53
